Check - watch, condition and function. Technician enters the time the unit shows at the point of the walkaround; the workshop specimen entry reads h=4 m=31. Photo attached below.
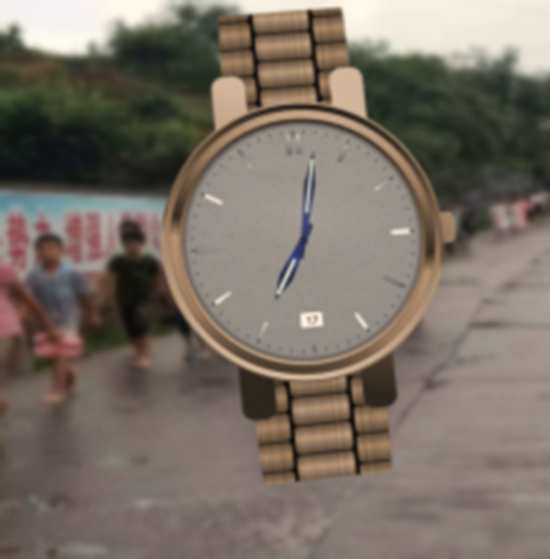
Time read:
h=7 m=2
